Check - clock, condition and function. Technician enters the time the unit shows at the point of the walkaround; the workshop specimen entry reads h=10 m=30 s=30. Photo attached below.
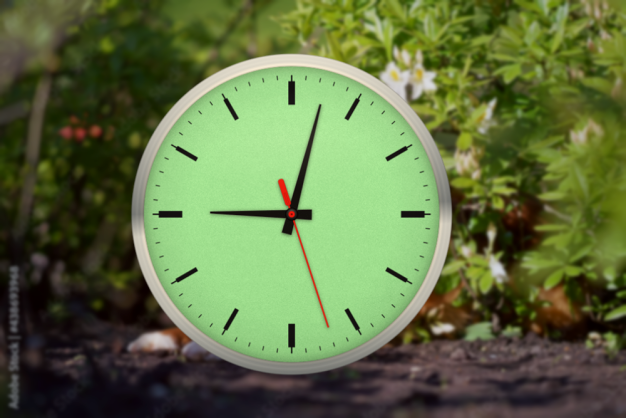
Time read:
h=9 m=2 s=27
